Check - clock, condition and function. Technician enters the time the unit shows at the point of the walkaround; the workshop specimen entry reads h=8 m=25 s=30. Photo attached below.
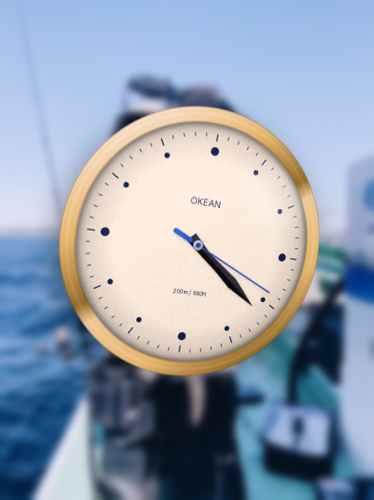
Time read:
h=4 m=21 s=19
